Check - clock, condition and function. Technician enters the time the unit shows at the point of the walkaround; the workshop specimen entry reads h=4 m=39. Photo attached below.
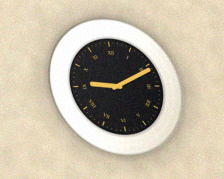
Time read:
h=9 m=11
